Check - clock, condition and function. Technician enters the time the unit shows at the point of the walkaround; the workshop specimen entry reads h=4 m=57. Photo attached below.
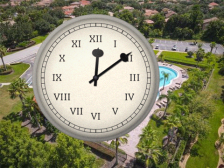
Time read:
h=12 m=9
